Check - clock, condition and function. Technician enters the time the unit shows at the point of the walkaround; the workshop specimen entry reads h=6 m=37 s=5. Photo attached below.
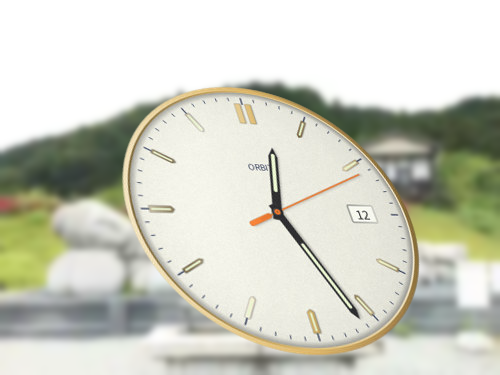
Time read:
h=12 m=26 s=11
